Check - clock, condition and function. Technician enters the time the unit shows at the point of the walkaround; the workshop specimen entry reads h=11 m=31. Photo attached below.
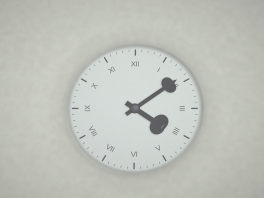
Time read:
h=4 m=9
